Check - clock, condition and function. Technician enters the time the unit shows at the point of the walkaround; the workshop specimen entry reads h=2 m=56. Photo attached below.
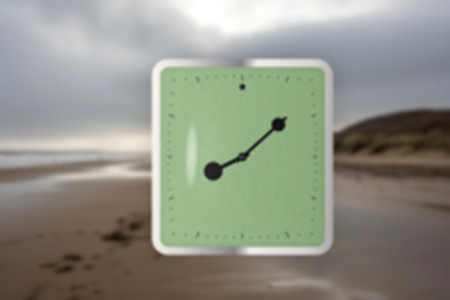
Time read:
h=8 m=8
